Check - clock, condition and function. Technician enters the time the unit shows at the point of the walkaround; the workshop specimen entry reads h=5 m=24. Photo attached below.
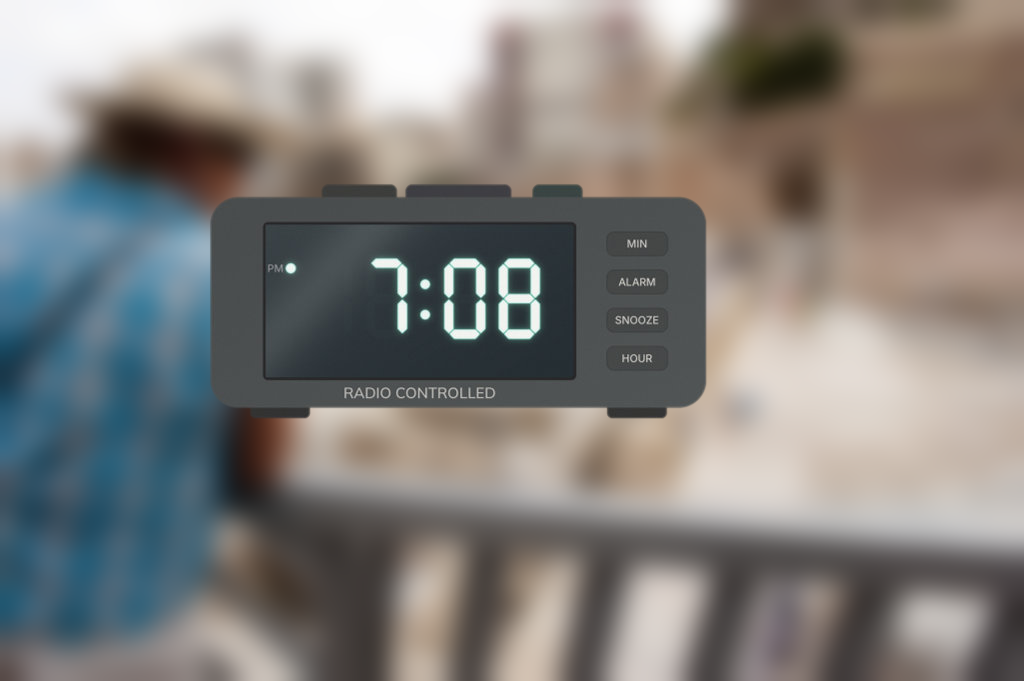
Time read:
h=7 m=8
